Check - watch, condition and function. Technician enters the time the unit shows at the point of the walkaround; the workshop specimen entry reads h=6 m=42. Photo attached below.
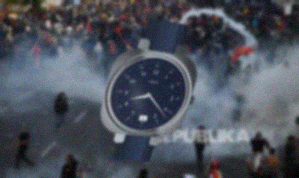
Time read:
h=8 m=22
